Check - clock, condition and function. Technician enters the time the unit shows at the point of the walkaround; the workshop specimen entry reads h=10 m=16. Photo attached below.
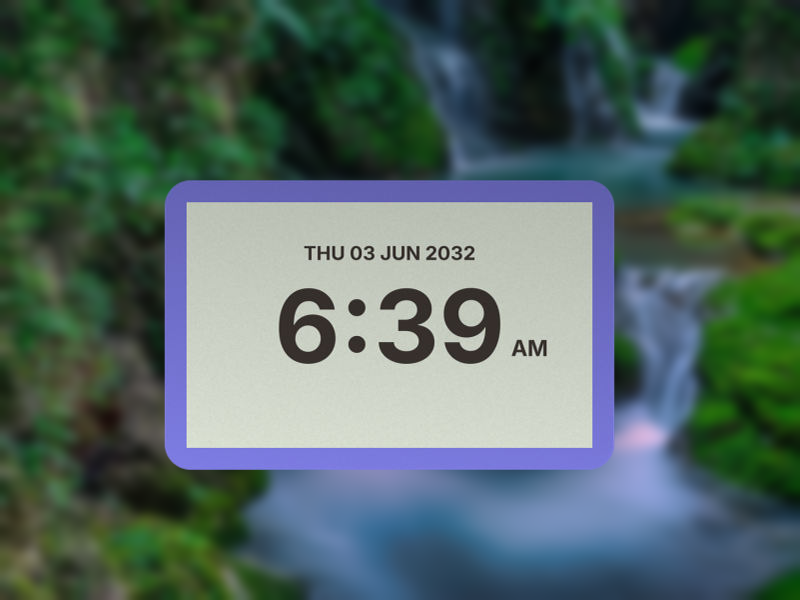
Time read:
h=6 m=39
